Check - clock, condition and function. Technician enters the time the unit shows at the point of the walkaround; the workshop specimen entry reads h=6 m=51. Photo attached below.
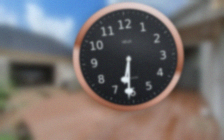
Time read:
h=6 m=31
